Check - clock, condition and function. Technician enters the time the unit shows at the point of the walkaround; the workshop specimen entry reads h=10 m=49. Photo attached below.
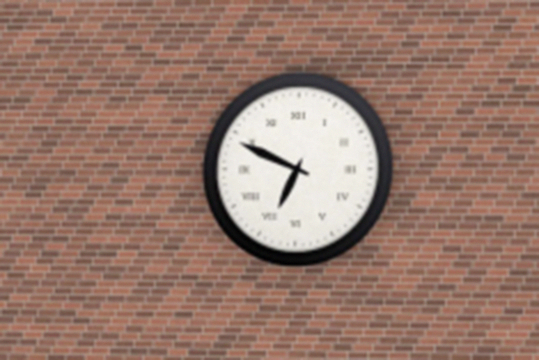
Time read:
h=6 m=49
